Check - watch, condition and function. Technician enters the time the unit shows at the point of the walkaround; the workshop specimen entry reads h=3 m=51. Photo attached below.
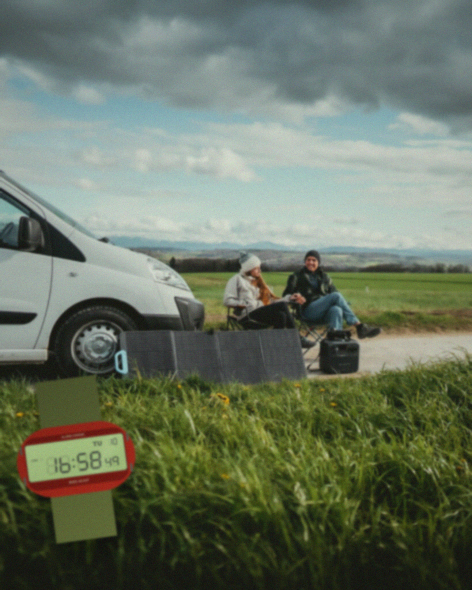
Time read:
h=16 m=58
